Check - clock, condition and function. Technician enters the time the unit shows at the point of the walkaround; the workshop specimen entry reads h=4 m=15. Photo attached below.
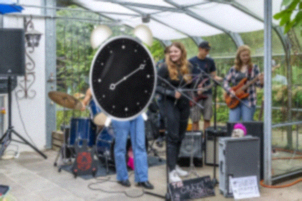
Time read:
h=8 m=11
